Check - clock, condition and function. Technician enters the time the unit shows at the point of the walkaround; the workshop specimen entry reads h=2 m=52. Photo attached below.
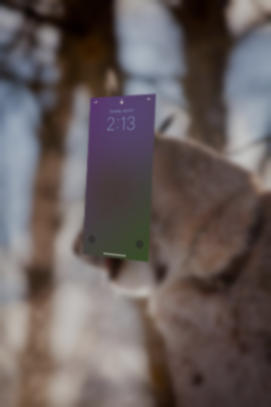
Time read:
h=2 m=13
